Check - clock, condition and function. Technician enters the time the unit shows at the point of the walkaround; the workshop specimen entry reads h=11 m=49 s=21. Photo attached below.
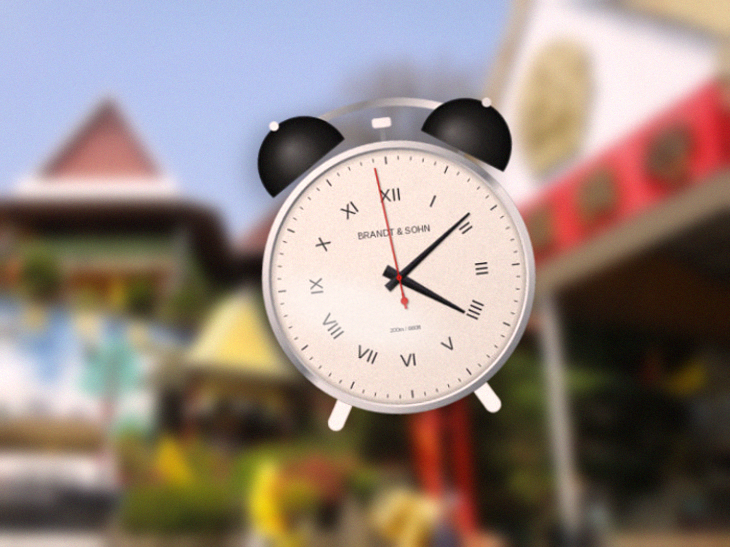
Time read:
h=4 m=8 s=59
